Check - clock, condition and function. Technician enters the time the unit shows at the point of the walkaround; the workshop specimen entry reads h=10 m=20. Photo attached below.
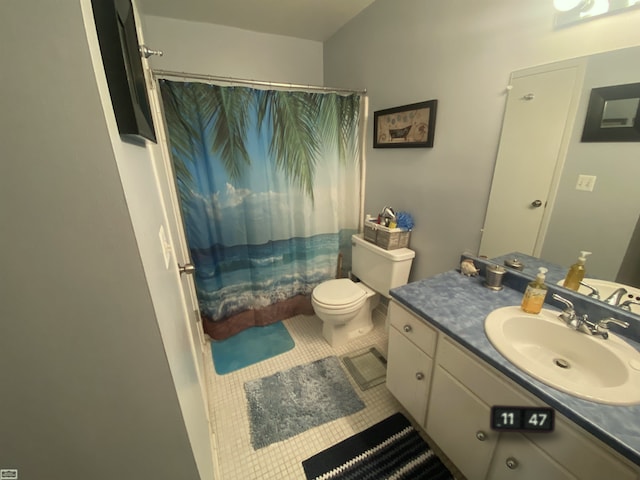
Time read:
h=11 m=47
